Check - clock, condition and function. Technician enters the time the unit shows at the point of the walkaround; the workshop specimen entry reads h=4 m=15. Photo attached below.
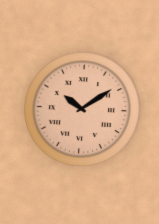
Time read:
h=10 m=9
